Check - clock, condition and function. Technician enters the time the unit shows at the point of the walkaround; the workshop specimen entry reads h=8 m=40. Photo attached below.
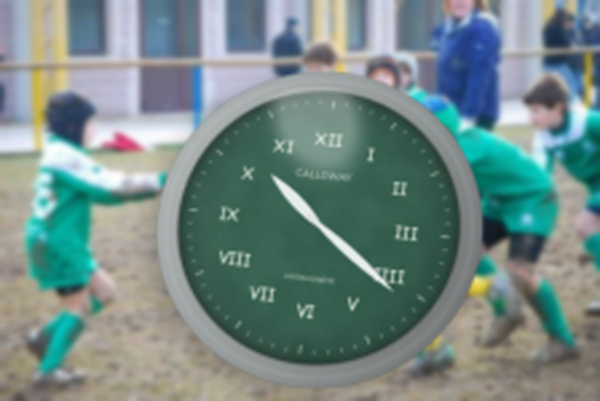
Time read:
h=10 m=21
